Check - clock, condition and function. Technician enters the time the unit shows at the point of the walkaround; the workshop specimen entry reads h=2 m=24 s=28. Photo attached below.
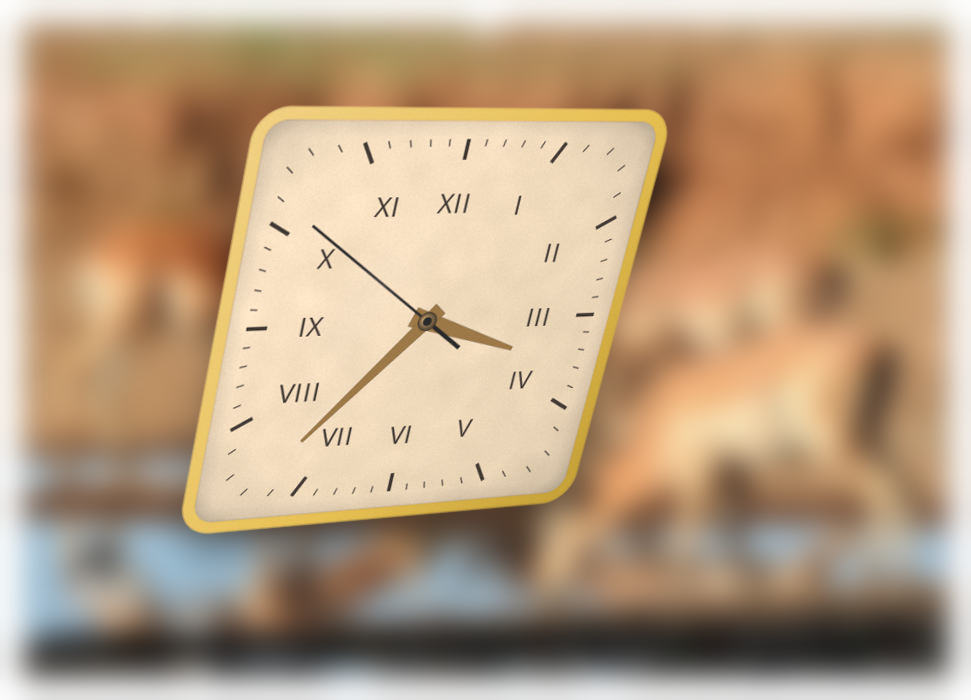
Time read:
h=3 m=36 s=51
